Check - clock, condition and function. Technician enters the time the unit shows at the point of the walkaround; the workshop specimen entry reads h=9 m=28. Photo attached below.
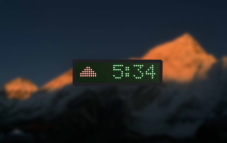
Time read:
h=5 m=34
